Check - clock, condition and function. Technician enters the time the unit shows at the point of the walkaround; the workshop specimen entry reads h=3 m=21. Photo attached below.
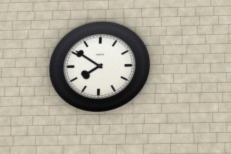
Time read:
h=7 m=51
